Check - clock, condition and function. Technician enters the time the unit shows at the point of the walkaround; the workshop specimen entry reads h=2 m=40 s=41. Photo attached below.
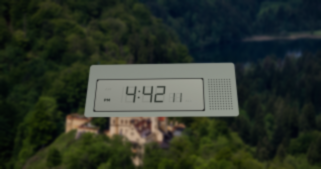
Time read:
h=4 m=42 s=11
